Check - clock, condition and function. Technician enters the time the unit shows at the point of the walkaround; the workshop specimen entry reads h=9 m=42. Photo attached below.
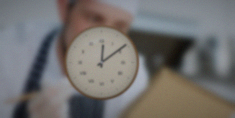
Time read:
h=12 m=9
